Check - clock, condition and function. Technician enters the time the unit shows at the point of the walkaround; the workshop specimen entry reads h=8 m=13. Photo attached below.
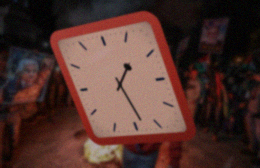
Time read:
h=1 m=28
